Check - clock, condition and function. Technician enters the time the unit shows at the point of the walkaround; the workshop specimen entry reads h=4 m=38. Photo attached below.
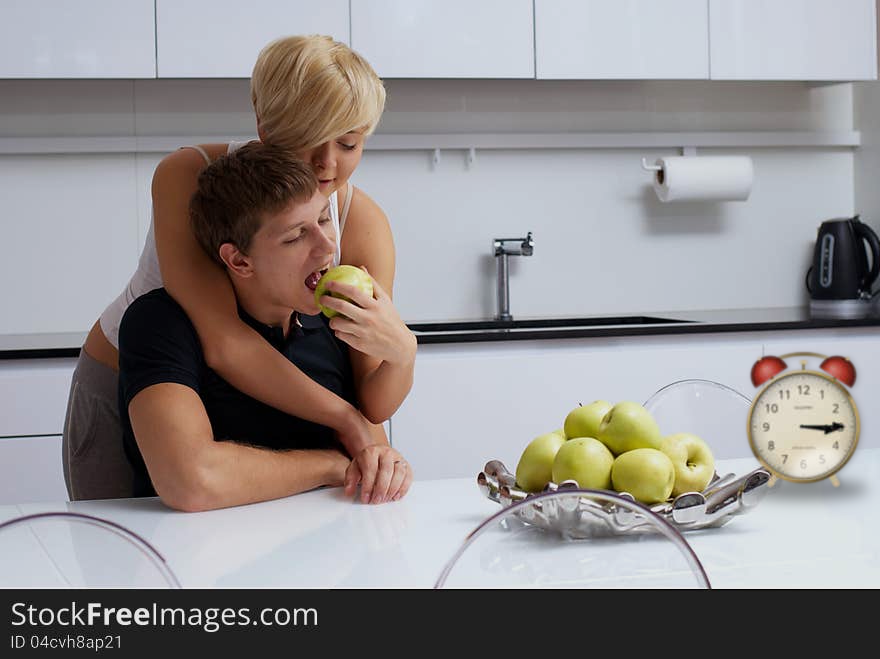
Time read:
h=3 m=15
